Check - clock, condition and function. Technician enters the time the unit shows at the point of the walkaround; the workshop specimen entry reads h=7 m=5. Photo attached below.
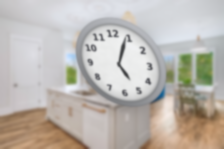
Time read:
h=5 m=4
